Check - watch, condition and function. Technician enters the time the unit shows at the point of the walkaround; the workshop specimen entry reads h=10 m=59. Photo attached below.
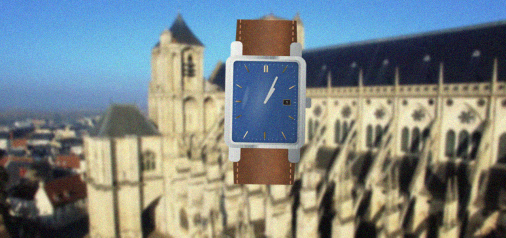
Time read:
h=1 m=4
